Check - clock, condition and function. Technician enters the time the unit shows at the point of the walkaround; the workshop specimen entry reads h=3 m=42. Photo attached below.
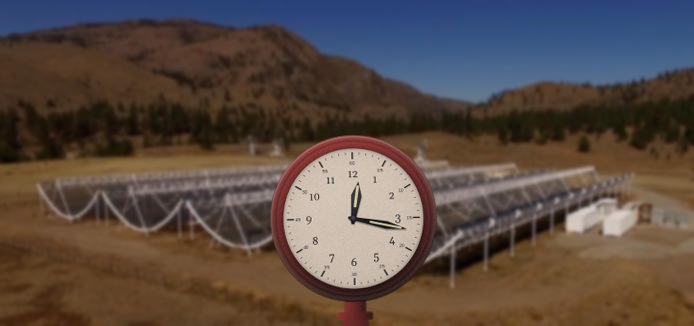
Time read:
h=12 m=17
